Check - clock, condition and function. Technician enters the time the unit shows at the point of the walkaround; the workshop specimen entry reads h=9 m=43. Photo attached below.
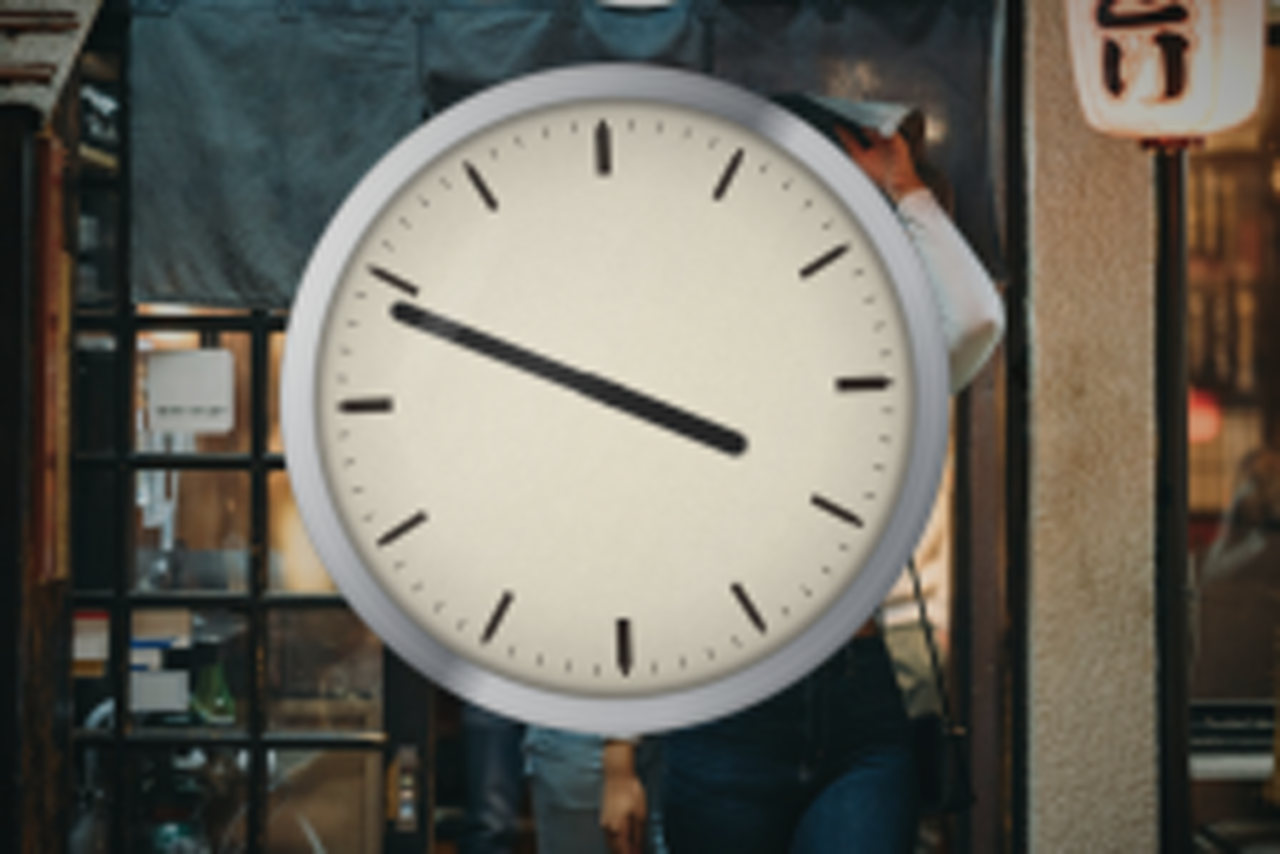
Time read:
h=3 m=49
